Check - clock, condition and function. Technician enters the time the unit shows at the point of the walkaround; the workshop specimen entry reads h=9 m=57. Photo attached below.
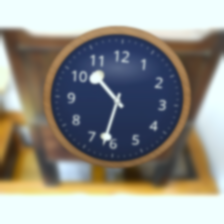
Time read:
h=10 m=32
